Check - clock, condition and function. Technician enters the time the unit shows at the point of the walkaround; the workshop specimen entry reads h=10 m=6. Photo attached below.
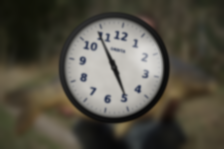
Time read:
h=4 m=54
